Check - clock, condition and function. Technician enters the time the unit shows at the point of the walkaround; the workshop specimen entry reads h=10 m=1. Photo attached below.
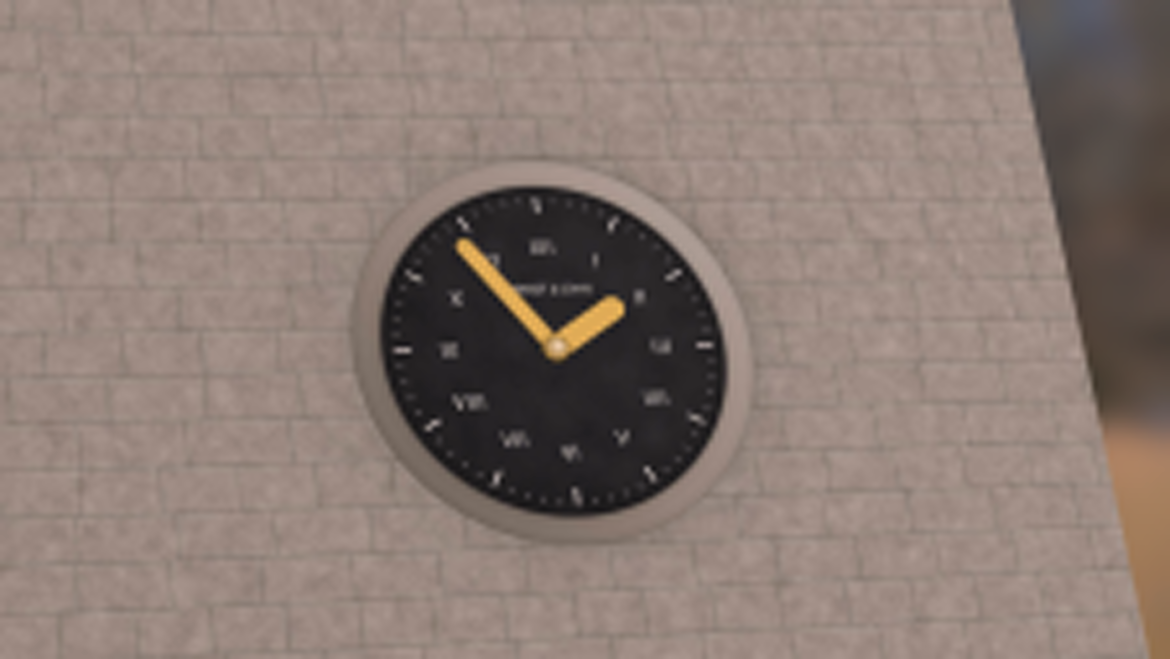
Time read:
h=1 m=54
